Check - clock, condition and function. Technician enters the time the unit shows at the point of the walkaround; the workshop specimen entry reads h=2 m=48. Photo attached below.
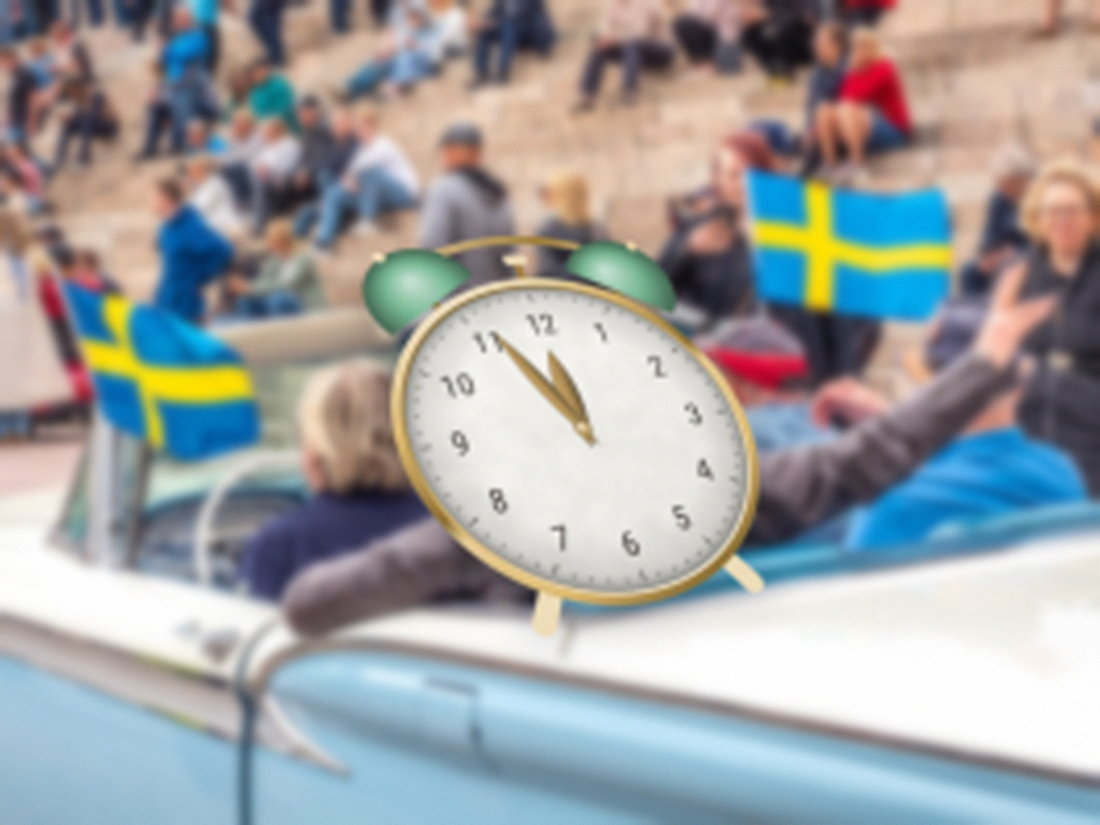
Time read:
h=11 m=56
